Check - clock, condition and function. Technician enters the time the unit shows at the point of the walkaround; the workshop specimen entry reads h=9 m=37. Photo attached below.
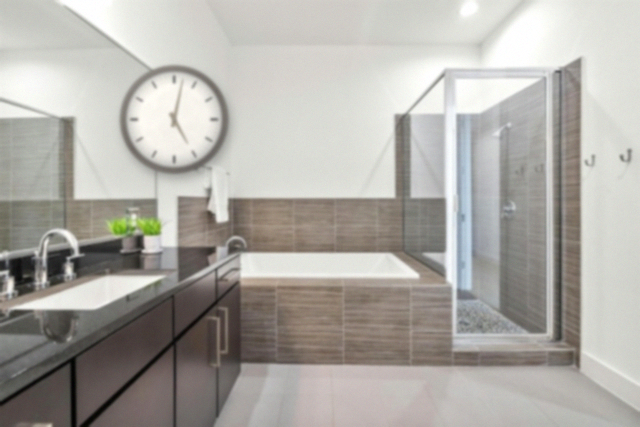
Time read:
h=5 m=2
